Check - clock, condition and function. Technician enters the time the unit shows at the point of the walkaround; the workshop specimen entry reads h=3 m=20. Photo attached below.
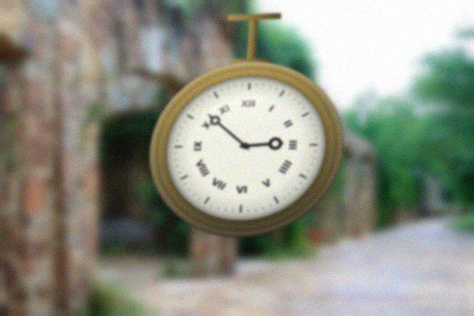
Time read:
h=2 m=52
